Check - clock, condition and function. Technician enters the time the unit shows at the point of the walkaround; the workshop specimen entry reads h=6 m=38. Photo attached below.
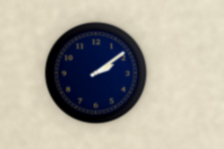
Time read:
h=2 m=9
